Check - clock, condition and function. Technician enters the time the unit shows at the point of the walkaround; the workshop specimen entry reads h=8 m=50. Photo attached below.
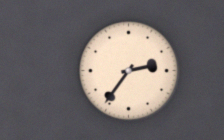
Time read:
h=2 m=36
